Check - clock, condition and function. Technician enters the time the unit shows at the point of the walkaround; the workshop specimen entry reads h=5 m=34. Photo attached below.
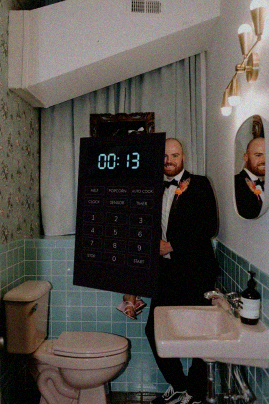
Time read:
h=0 m=13
